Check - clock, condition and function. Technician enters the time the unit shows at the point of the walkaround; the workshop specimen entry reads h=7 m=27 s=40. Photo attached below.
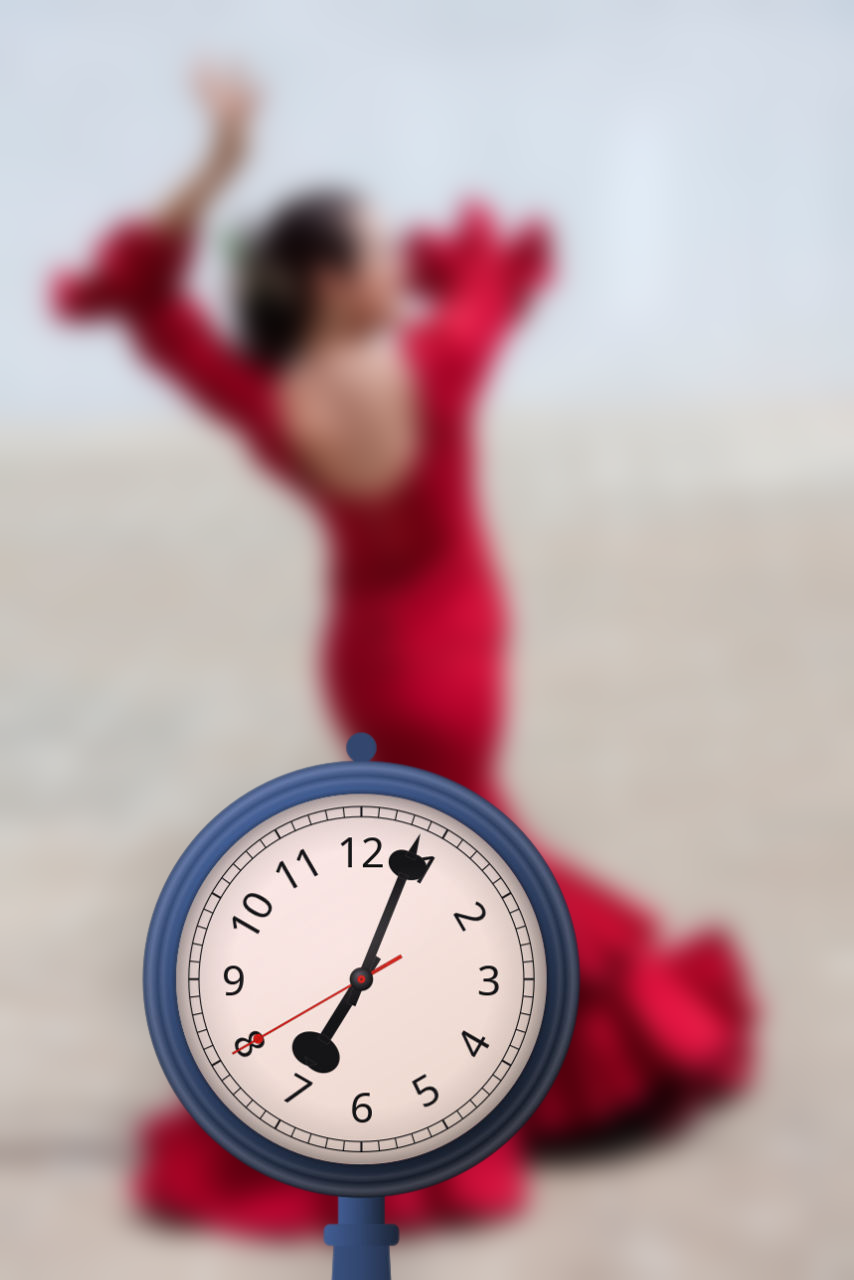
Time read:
h=7 m=3 s=40
